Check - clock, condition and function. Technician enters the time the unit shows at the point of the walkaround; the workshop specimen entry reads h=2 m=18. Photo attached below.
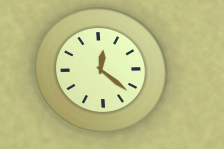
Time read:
h=12 m=22
